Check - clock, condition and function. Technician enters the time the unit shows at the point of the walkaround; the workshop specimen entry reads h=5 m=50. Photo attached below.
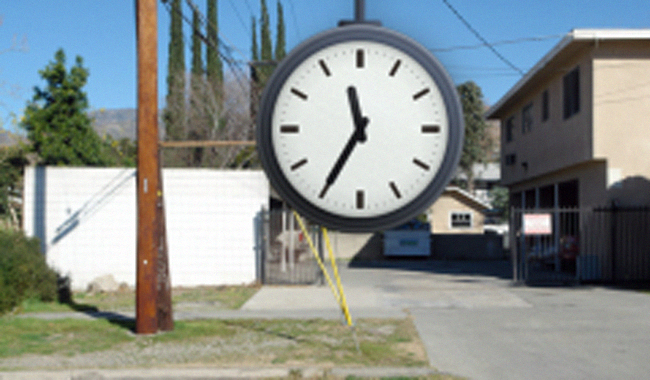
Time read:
h=11 m=35
